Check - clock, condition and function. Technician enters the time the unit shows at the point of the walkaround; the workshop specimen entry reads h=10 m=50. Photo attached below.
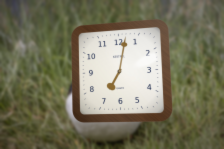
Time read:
h=7 m=2
